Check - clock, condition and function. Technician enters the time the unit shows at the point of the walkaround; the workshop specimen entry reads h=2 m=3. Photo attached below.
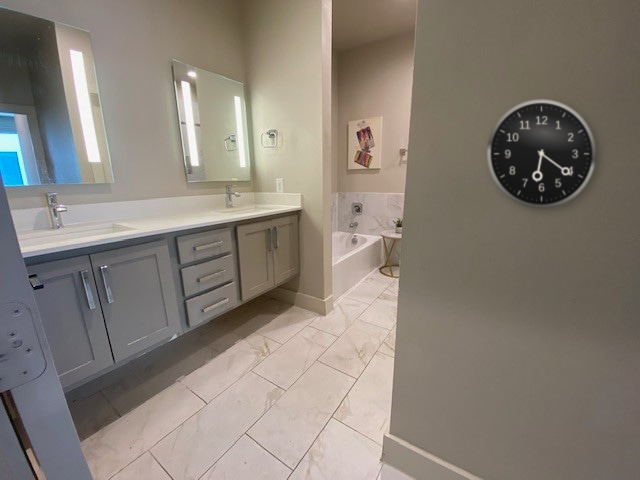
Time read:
h=6 m=21
